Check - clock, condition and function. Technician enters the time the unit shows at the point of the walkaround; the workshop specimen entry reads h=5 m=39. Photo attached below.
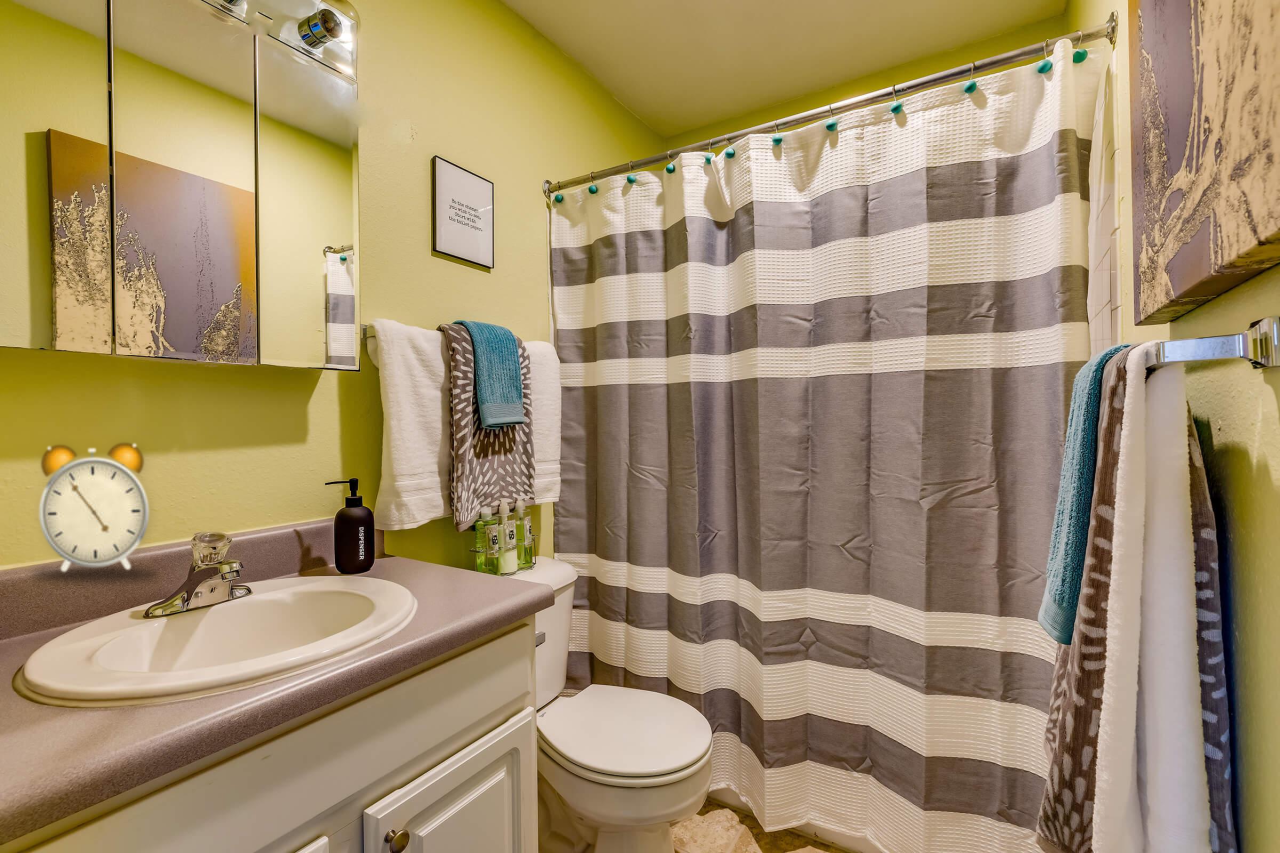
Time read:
h=4 m=54
